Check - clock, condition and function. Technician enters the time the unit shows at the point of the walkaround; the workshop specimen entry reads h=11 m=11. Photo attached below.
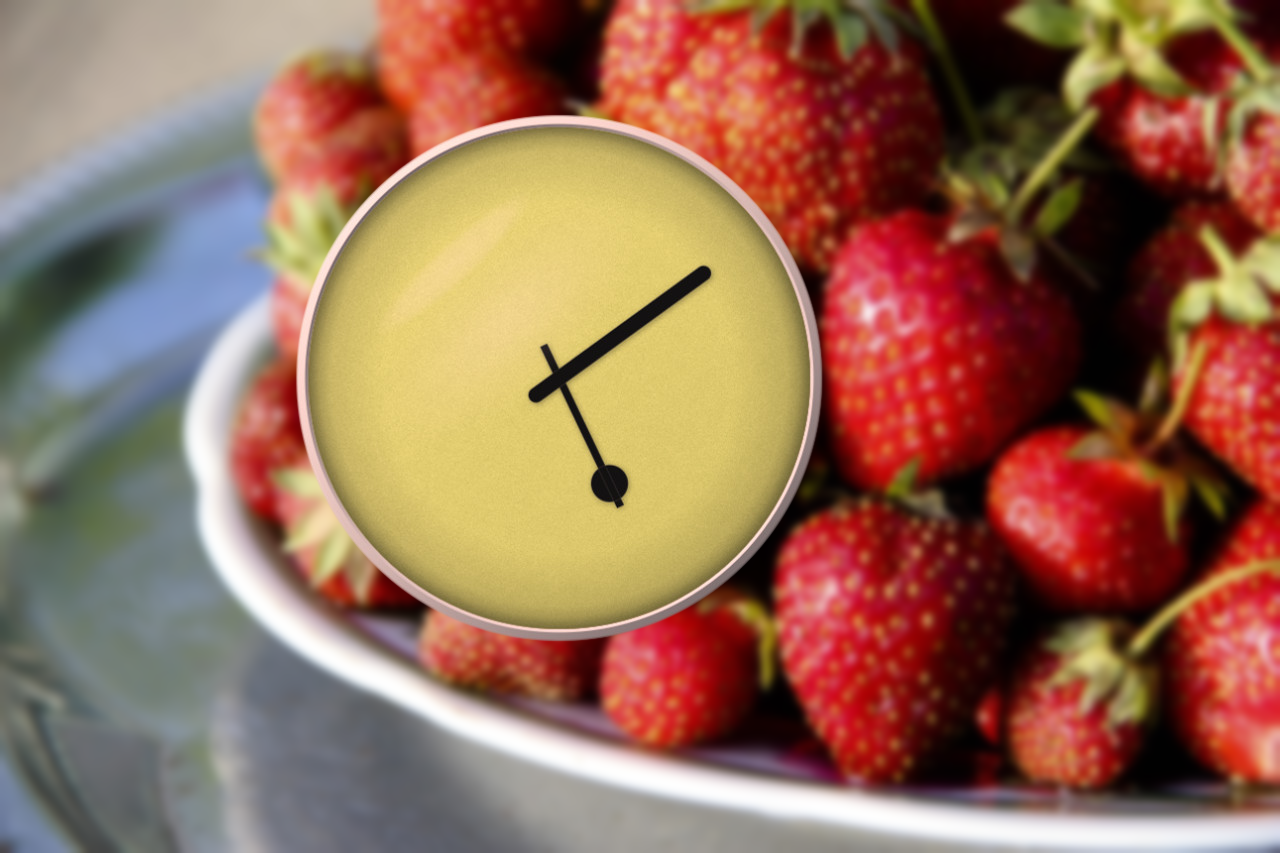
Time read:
h=5 m=9
